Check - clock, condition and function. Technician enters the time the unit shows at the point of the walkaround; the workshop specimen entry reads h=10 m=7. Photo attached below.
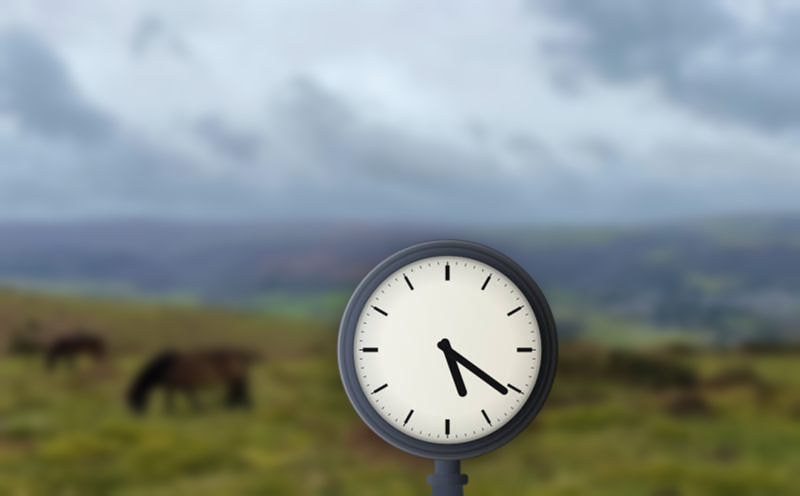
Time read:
h=5 m=21
